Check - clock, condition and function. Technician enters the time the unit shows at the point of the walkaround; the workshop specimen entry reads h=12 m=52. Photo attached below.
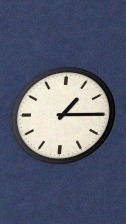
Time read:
h=1 m=15
